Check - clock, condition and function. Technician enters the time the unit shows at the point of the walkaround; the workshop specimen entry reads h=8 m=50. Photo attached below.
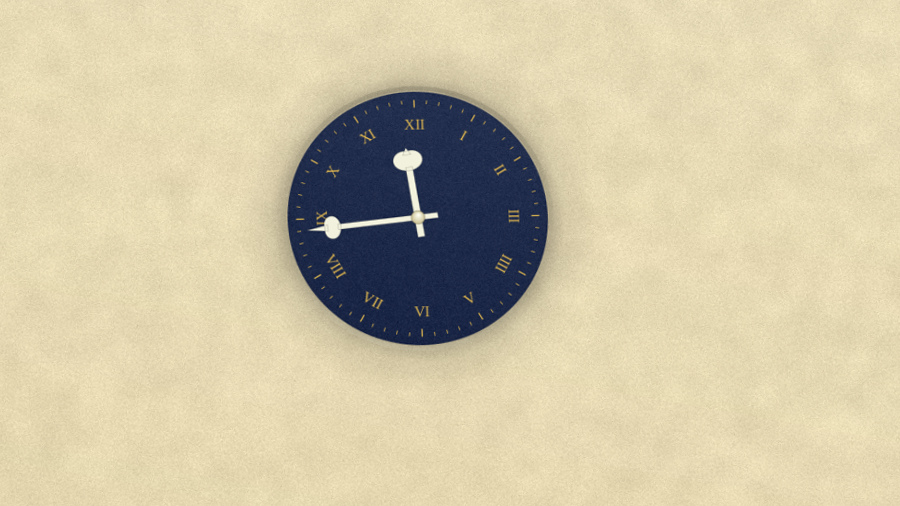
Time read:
h=11 m=44
